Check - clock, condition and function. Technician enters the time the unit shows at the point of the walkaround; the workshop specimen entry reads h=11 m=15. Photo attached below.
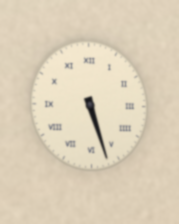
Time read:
h=5 m=27
